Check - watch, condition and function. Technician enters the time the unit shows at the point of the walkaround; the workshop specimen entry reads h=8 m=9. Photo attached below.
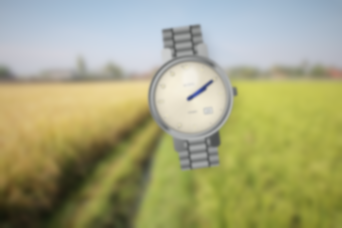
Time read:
h=2 m=10
